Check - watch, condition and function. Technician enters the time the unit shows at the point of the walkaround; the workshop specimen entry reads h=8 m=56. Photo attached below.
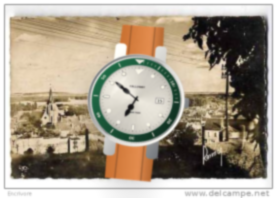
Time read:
h=6 m=51
